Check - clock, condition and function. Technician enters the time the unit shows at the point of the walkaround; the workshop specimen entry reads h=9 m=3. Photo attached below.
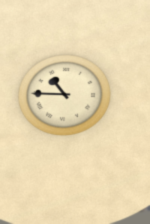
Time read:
h=10 m=45
